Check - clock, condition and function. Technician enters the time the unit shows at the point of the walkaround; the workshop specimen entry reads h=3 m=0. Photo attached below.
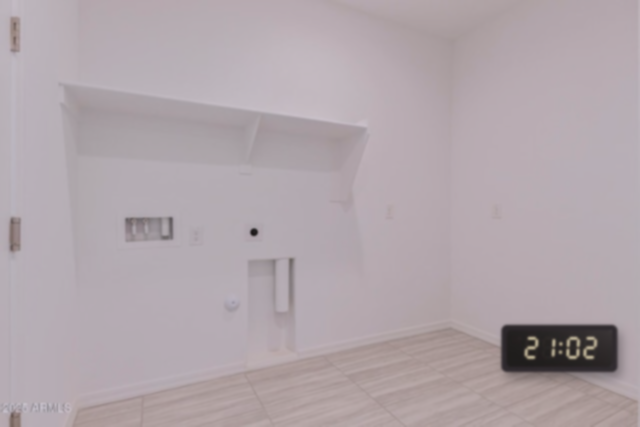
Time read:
h=21 m=2
